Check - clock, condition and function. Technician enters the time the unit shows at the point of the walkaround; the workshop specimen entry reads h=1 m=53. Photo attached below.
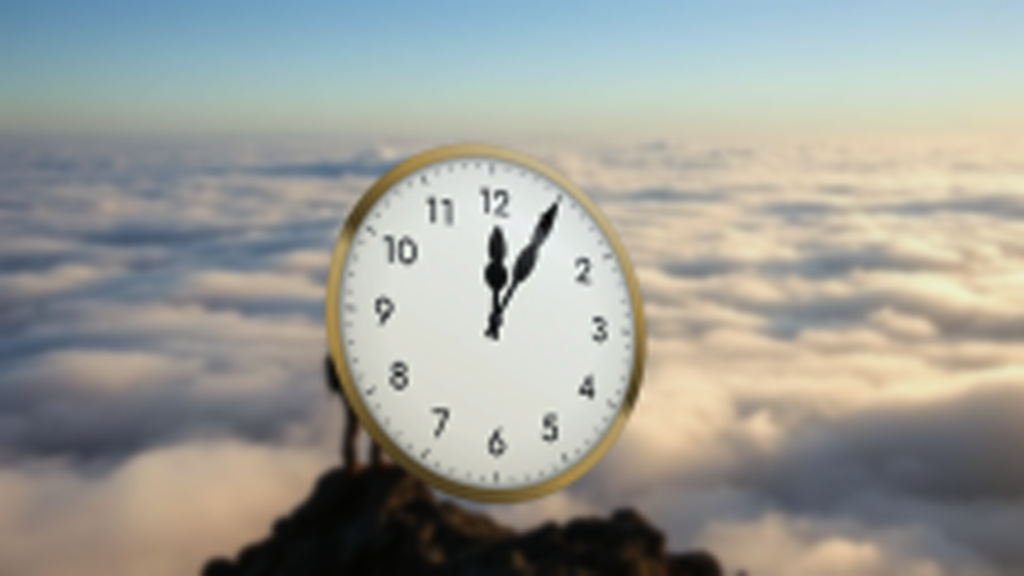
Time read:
h=12 m=5
